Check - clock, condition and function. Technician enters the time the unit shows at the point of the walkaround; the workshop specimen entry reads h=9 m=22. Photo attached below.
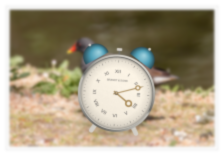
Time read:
h=4 m=12
